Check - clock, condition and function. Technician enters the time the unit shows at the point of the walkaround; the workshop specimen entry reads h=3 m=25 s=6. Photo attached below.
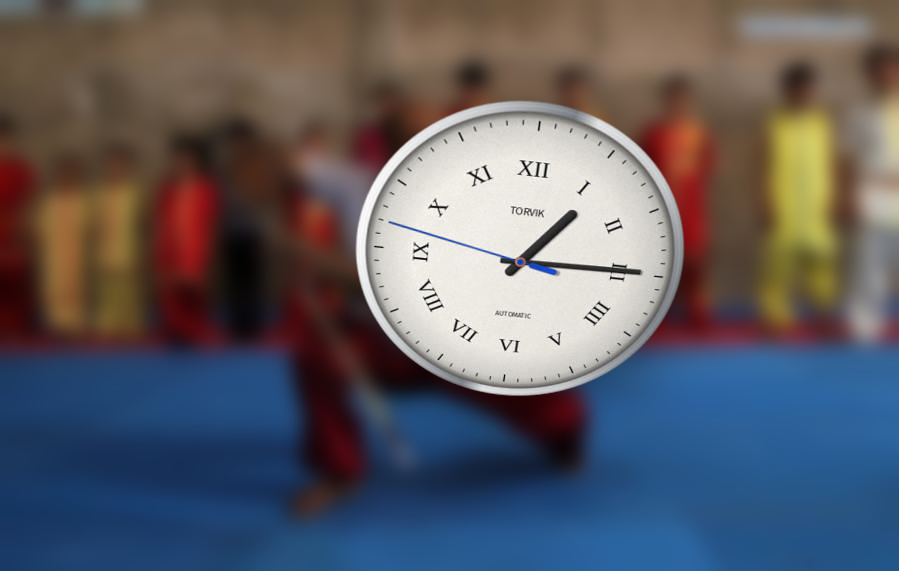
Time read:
h=1 m=14 s=47
